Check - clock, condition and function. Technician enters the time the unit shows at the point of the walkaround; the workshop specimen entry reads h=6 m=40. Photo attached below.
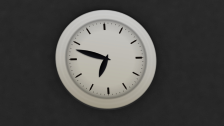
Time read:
h=6 m=48
